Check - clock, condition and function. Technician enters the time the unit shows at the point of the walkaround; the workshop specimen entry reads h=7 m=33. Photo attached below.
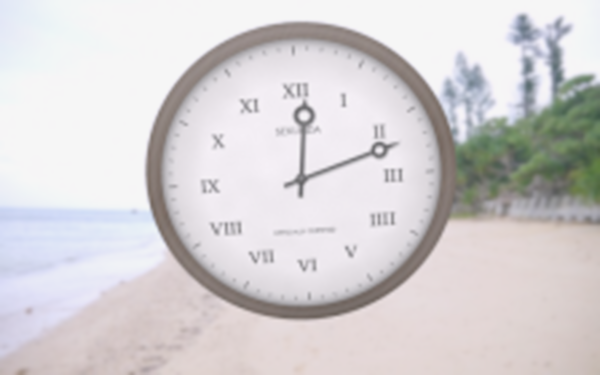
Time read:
h=12 m=12
